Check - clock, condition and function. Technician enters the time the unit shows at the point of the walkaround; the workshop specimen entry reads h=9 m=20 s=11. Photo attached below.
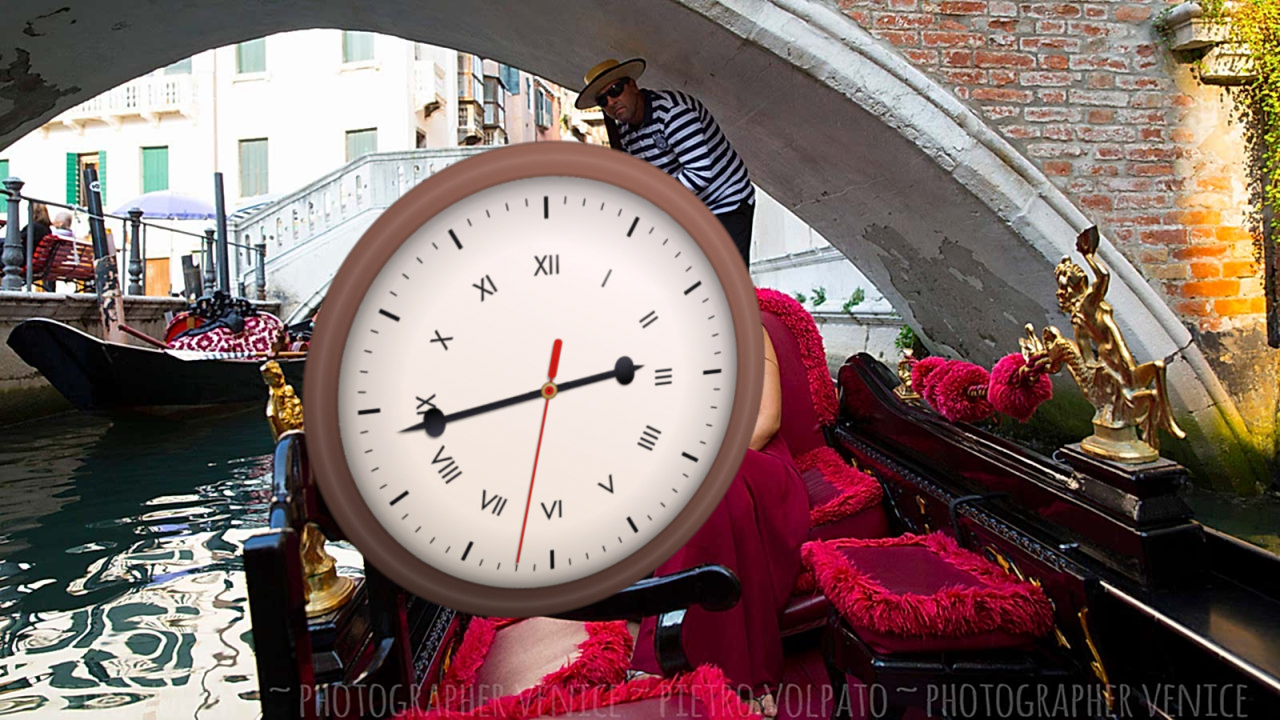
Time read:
h=2 m=43 s=32
